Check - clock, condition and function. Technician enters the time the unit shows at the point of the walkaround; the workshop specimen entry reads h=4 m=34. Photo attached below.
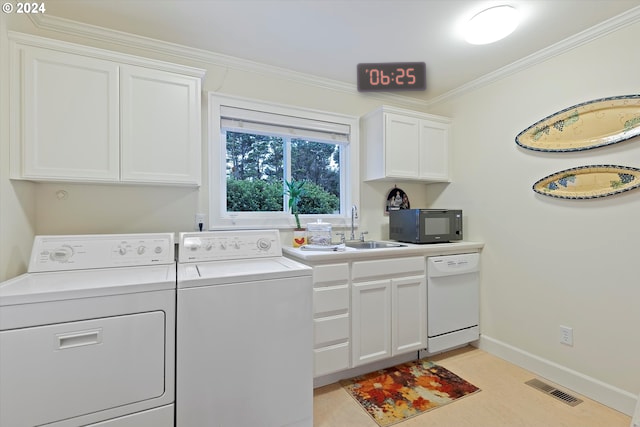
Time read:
h=6 m=25
